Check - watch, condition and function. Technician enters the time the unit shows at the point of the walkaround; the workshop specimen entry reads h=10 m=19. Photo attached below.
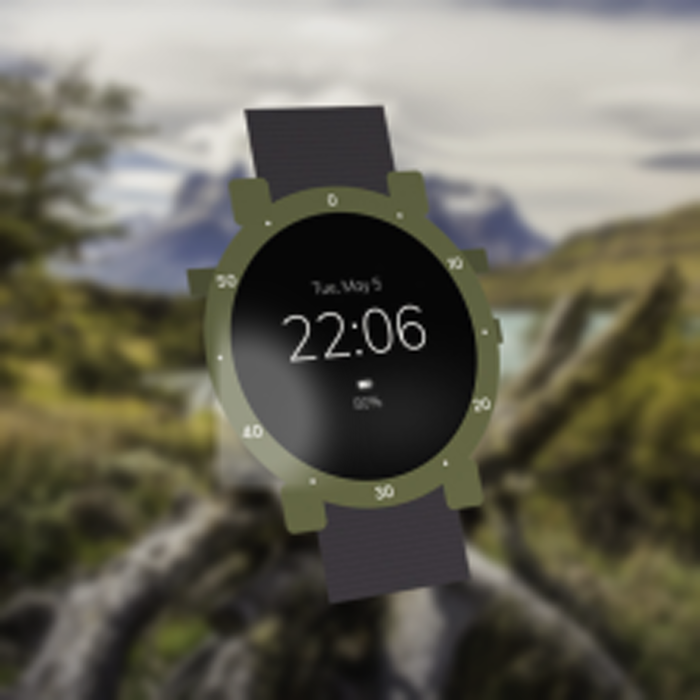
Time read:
h=22 m=6
